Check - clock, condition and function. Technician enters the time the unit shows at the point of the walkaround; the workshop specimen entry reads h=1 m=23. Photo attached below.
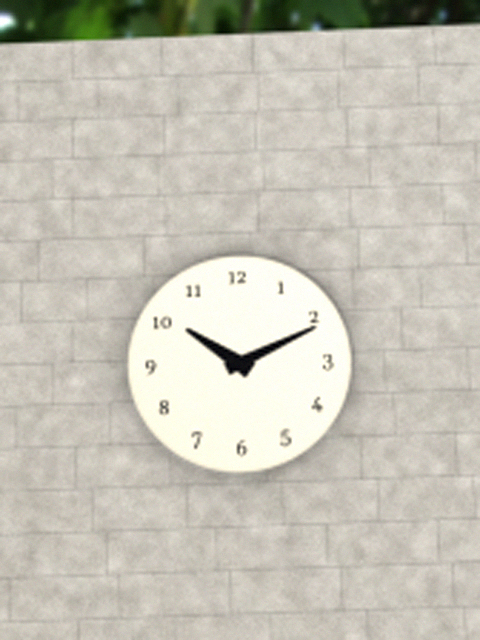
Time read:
h=10 m=11
